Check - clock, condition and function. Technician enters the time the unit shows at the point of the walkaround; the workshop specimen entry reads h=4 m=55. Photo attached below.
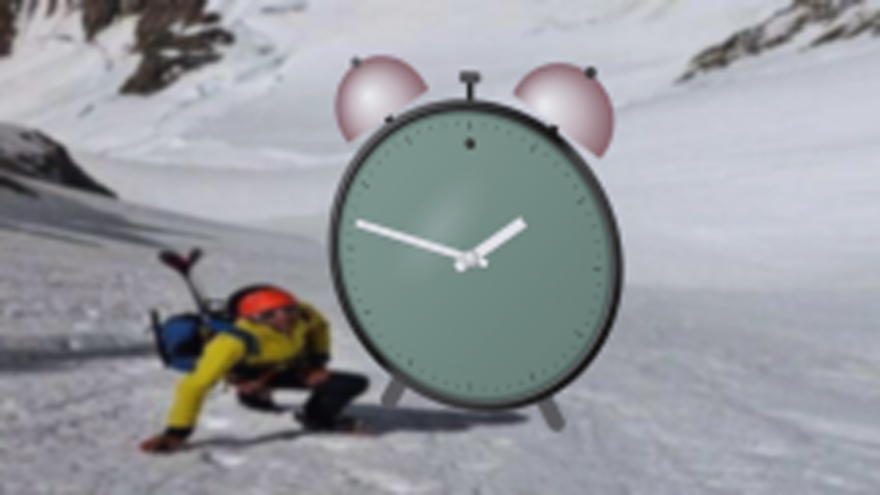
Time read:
h=1 m=47
